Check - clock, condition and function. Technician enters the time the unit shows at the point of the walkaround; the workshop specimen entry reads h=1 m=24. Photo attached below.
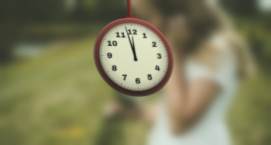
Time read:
h=11 m=58
